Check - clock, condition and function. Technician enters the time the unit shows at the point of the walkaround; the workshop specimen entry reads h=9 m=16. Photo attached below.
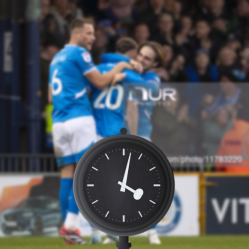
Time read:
h=4 m=2
